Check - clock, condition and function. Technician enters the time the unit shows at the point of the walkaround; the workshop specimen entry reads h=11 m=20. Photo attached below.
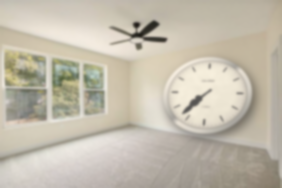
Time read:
h=7 m=37
